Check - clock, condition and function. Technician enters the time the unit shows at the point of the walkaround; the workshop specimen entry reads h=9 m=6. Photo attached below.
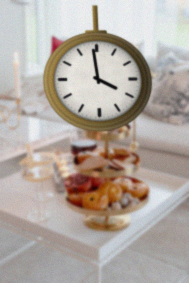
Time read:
h=3 m=59
